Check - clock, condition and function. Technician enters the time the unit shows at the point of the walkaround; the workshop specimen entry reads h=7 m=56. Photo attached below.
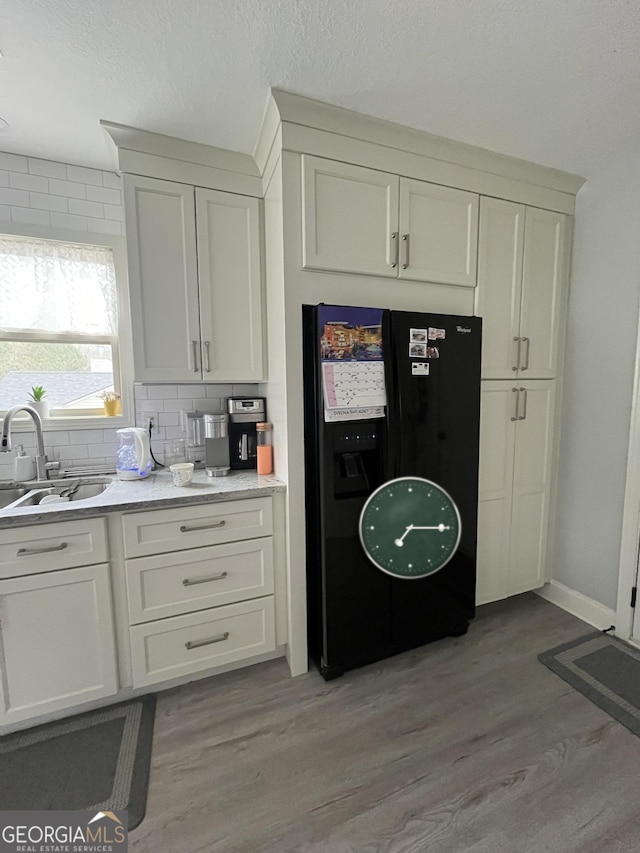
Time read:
h=7 m=15
